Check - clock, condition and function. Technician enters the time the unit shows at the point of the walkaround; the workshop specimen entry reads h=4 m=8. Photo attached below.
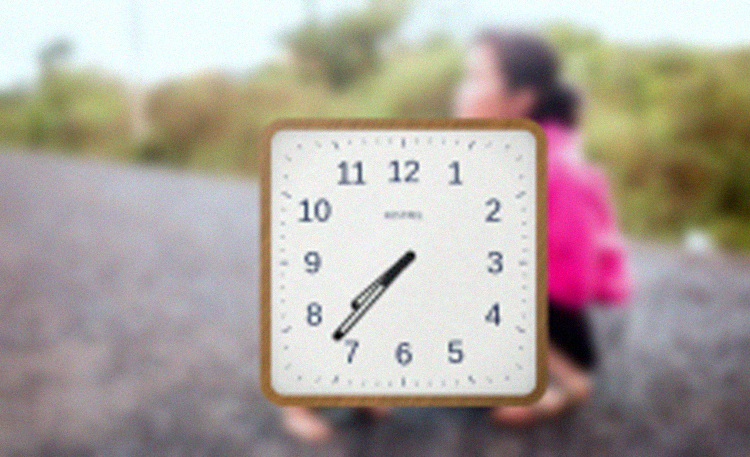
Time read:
h=7 m=37
